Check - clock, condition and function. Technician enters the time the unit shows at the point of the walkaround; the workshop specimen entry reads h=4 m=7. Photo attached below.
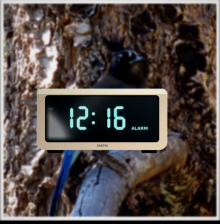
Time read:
h=12 m=16
